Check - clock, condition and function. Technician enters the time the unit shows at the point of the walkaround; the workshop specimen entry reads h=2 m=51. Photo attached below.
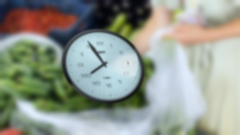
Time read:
h=7 m=56
